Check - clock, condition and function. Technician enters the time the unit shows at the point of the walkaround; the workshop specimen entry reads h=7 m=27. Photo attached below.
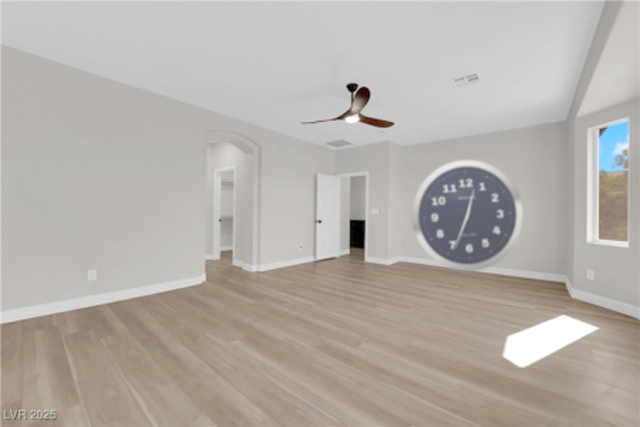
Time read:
h=12 m=34
